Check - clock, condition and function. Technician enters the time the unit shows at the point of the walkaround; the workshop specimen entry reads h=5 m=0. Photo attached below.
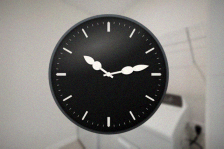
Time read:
h=10 m=13
